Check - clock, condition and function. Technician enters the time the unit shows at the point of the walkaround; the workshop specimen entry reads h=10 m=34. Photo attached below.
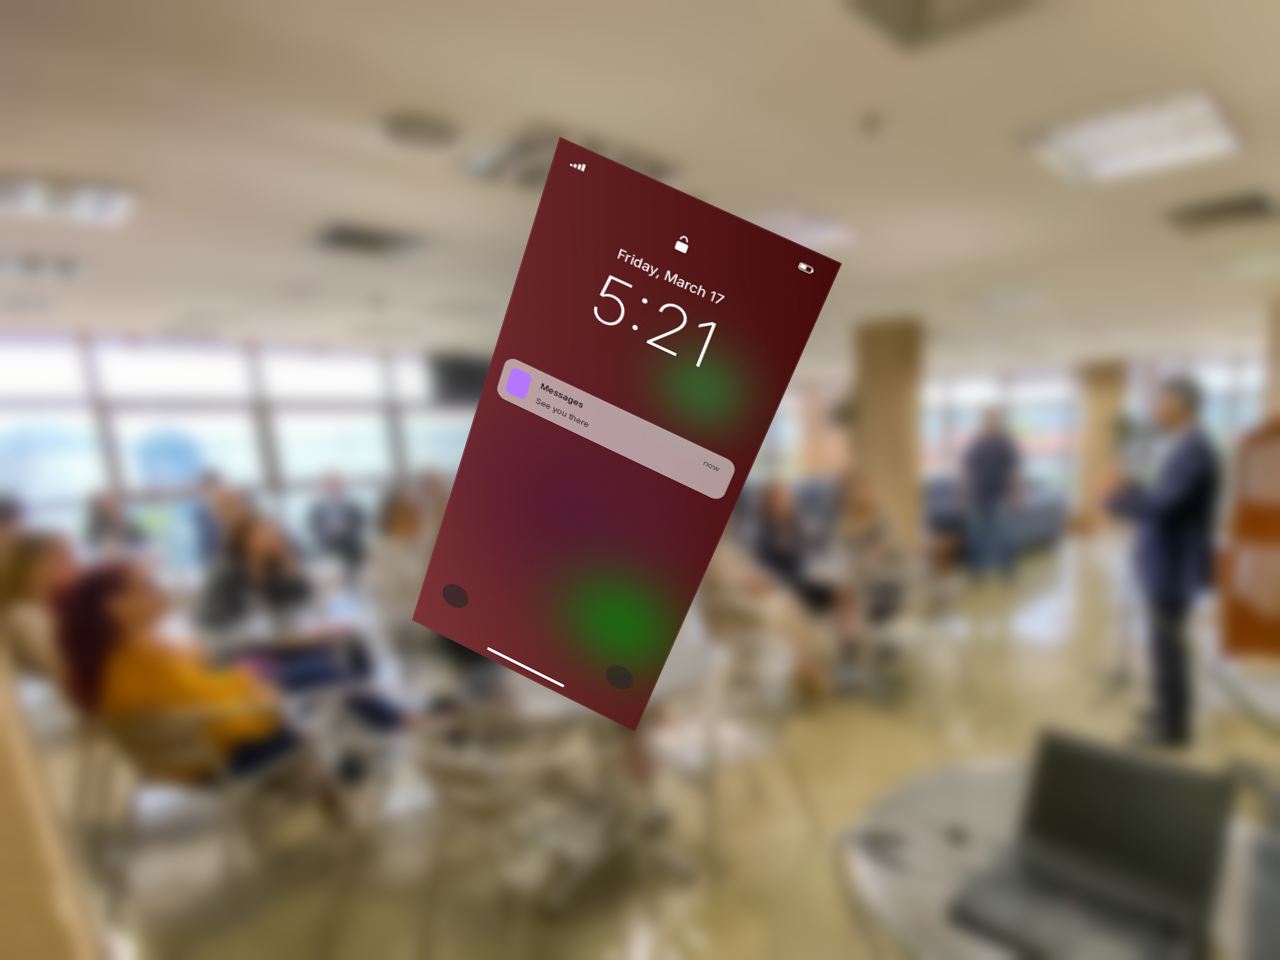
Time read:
h=5 m=21
